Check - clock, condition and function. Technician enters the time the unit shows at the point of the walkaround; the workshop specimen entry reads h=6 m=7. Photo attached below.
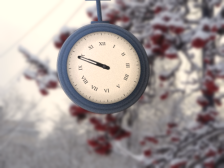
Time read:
h=9 m=49
